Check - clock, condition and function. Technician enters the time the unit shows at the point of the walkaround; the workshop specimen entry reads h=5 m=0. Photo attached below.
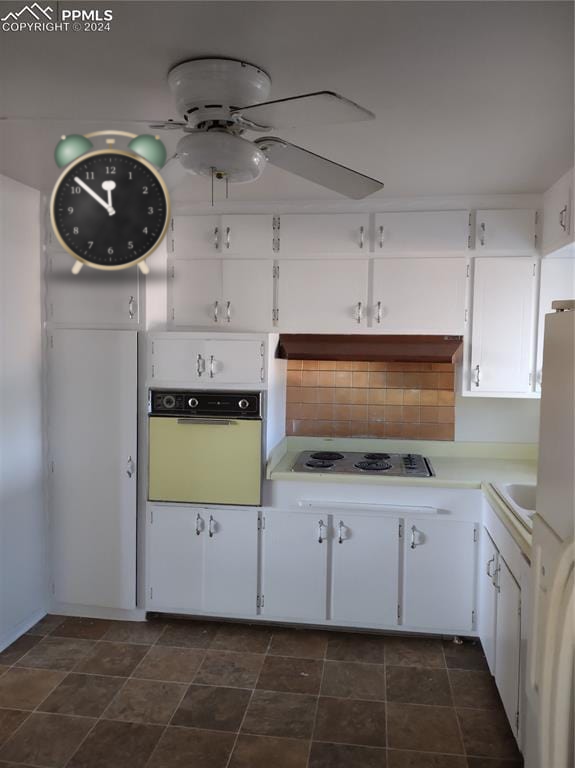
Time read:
h=11 m=52
